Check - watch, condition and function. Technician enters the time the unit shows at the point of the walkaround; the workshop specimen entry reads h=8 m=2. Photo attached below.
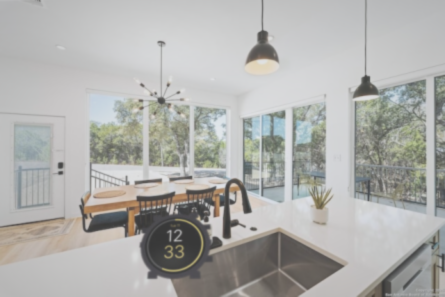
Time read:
h=12 m=33
